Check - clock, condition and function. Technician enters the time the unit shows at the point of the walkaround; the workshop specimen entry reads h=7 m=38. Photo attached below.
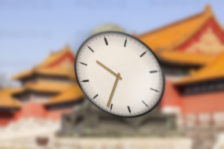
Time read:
h=10 m=36
